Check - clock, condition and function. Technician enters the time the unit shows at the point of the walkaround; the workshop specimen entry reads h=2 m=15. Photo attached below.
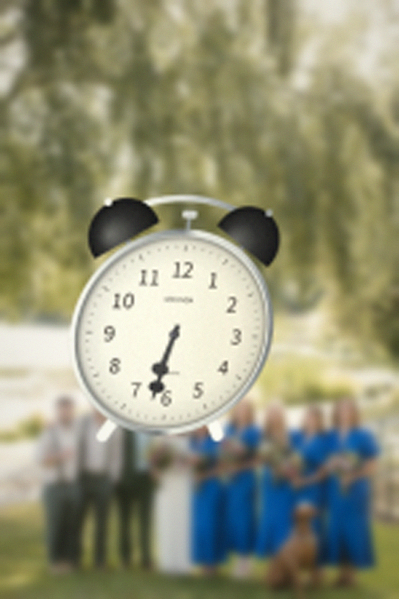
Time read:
h=6 m=32
